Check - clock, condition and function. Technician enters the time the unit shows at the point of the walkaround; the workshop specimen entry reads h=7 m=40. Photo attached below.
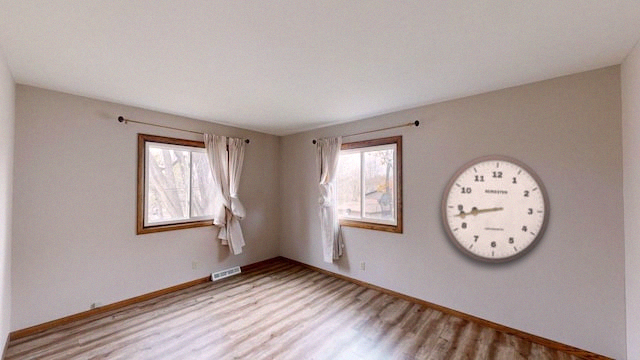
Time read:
h=8 m=43
